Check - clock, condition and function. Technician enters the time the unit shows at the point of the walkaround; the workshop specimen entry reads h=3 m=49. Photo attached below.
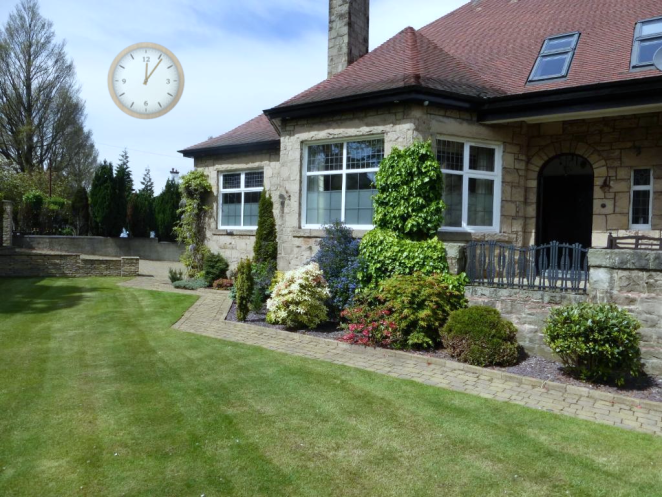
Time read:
h=12 m=6
